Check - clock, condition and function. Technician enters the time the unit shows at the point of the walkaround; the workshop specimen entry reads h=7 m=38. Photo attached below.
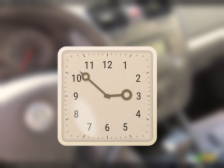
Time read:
h=2 m=52
